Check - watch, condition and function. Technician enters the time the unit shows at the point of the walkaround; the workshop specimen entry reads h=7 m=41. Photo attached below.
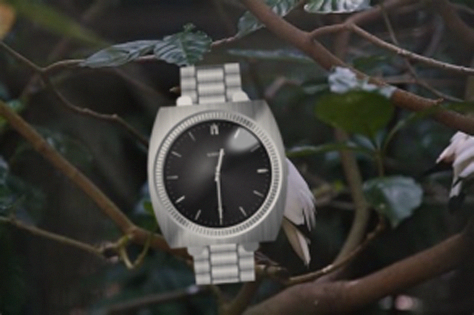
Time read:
h=12 m=30
